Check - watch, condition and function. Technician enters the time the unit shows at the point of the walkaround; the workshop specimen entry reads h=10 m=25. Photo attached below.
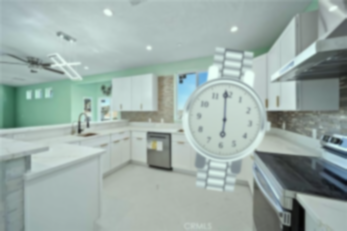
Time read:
h=5 m=59
